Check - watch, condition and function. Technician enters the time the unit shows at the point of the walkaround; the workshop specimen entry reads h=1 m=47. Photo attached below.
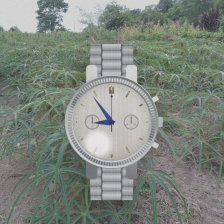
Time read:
h=8 m=54
